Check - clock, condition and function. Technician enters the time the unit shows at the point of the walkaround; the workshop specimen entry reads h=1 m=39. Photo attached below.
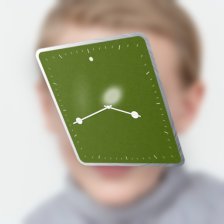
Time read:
h=3 m=42
